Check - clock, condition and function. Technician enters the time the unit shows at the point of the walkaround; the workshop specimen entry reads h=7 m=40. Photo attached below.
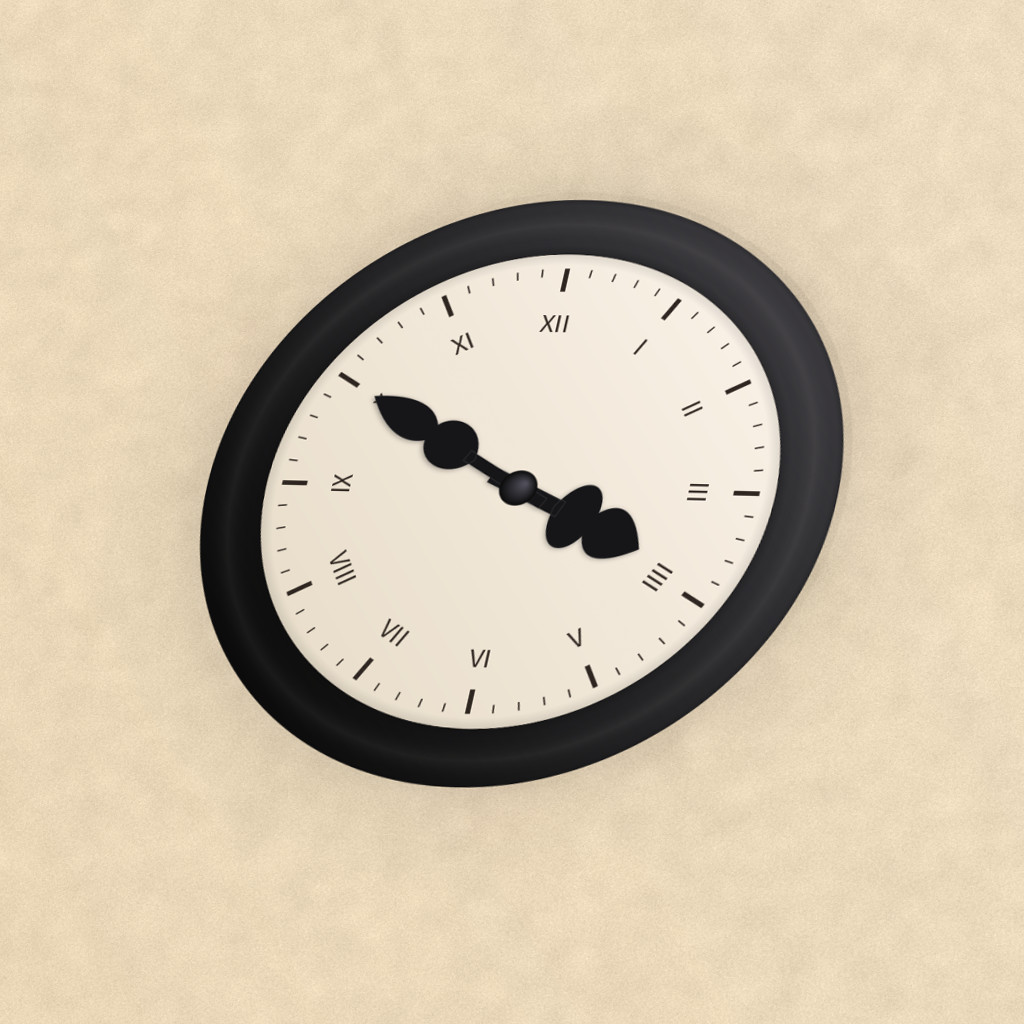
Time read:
h=3 m=50
